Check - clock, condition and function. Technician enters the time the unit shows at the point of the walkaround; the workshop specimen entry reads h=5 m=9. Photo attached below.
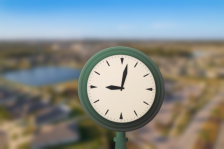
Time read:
h=9 m=2
